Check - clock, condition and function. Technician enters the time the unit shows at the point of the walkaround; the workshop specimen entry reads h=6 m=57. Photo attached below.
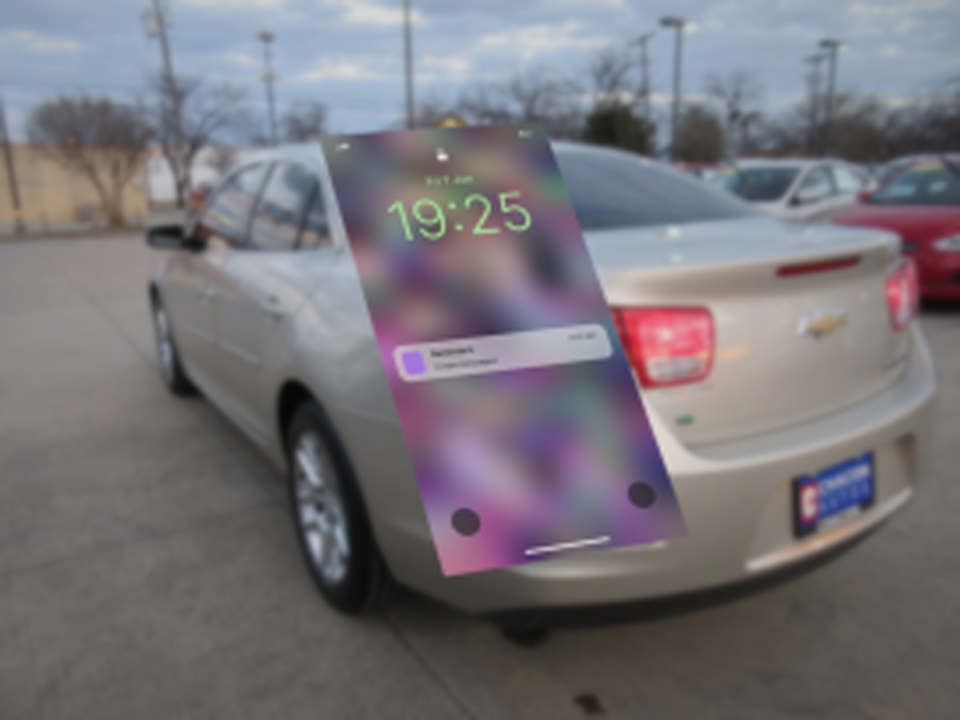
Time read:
h=19 m=25
